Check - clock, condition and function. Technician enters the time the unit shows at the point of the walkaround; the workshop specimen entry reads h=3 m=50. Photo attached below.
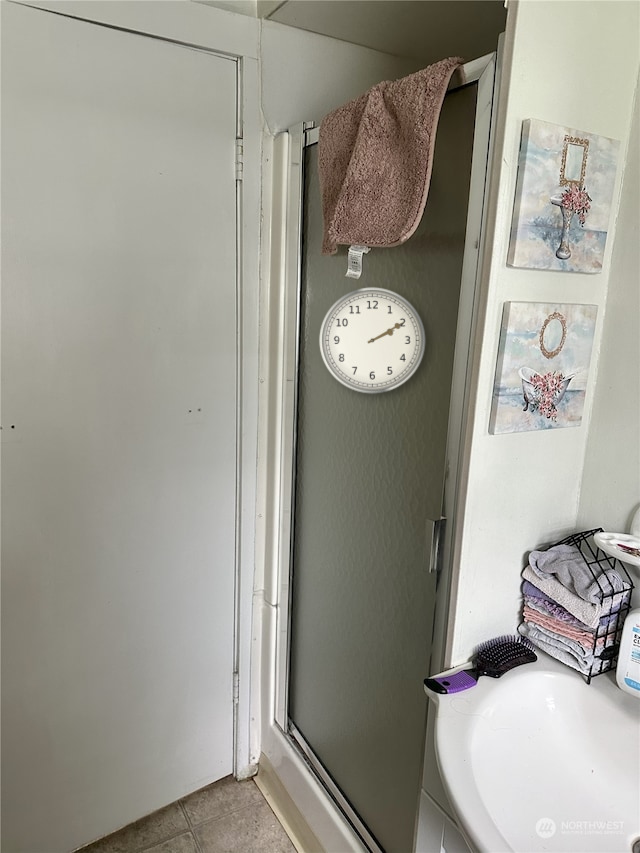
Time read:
h=2 m=10
